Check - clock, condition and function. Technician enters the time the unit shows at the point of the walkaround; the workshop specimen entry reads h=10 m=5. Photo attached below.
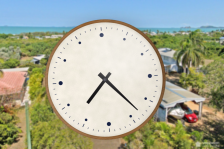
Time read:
h=7 m=23
